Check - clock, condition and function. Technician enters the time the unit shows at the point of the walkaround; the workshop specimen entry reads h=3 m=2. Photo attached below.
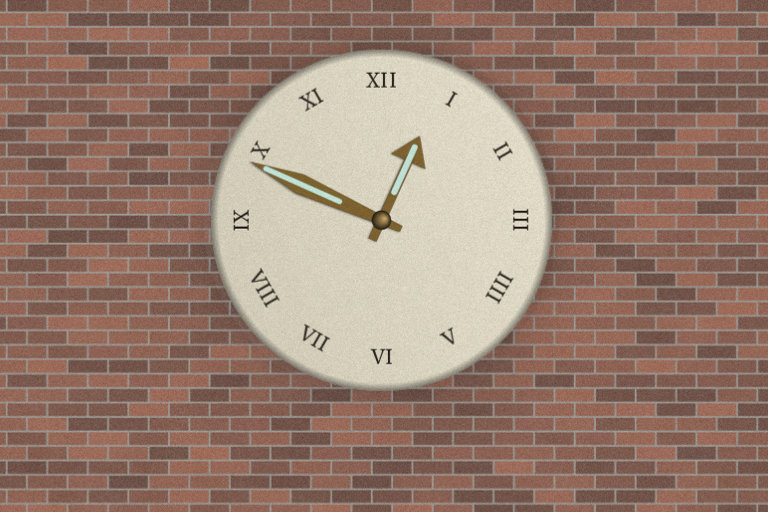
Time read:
h=12 m=49
